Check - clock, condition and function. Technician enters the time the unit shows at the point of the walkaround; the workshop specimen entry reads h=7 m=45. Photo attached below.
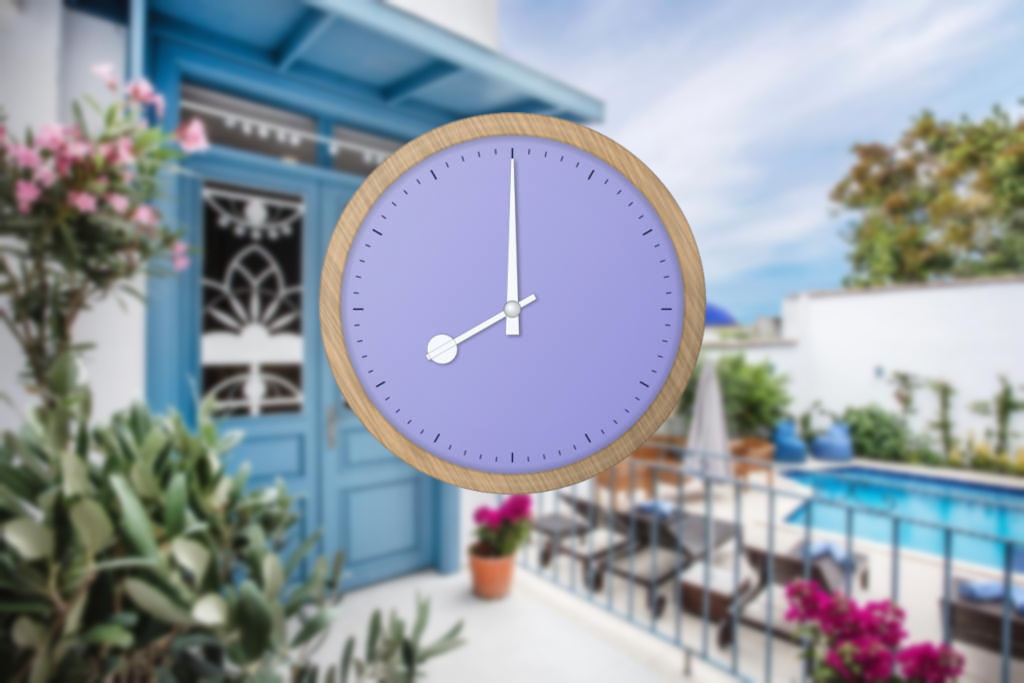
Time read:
h=8 m=0
